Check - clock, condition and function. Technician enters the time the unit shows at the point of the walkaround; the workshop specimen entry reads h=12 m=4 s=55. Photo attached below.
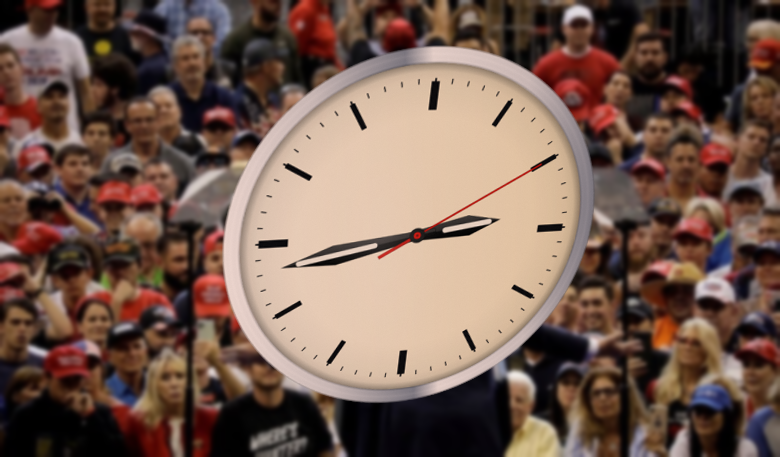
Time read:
h=2 m=43 s=10
